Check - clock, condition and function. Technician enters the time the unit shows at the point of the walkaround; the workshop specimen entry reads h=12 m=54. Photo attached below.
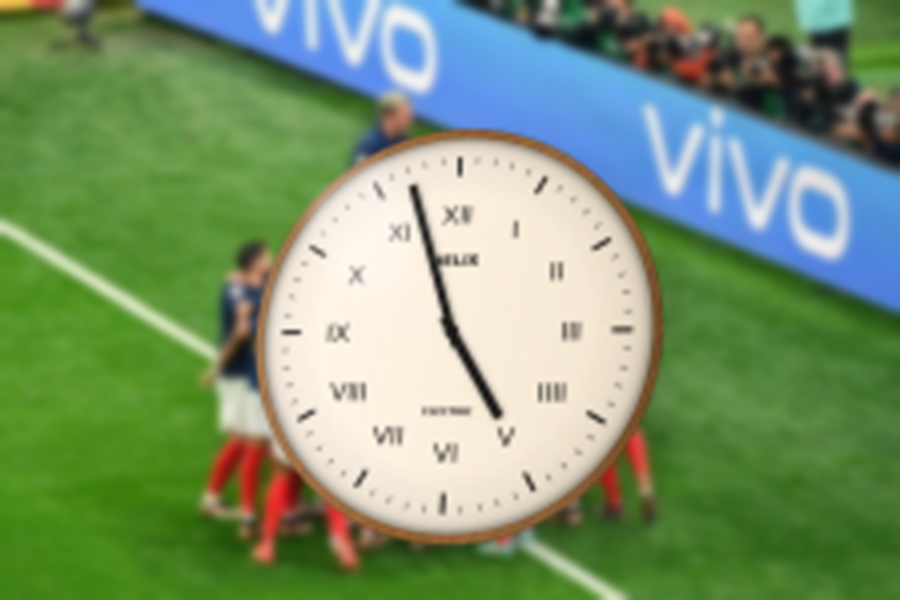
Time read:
h=4 m=57
